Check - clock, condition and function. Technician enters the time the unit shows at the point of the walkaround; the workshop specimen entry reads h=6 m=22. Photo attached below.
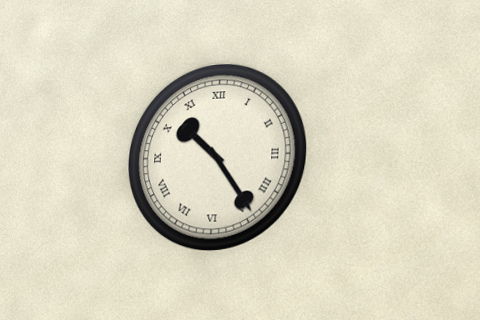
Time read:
h=10 m=24
